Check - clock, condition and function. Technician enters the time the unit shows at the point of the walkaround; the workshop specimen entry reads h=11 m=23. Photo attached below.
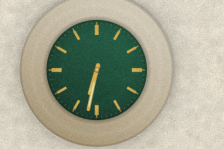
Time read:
h=6 m=32
